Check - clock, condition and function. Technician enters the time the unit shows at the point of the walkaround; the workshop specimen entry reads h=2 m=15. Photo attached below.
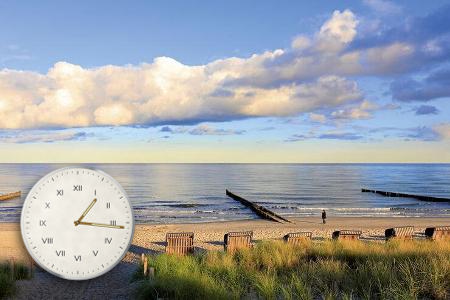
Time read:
h=1 m=16
